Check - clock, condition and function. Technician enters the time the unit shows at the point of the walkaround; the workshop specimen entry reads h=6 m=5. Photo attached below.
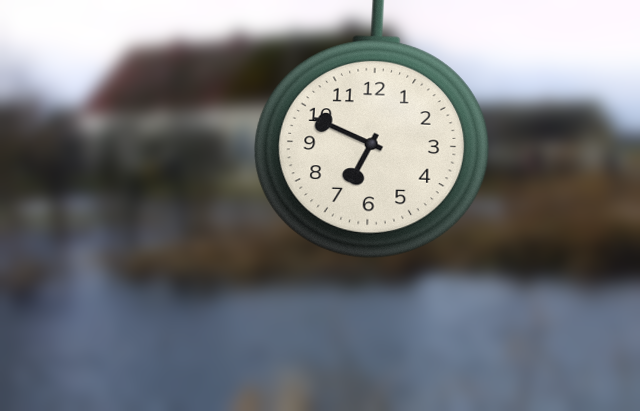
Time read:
h=6 m=49
